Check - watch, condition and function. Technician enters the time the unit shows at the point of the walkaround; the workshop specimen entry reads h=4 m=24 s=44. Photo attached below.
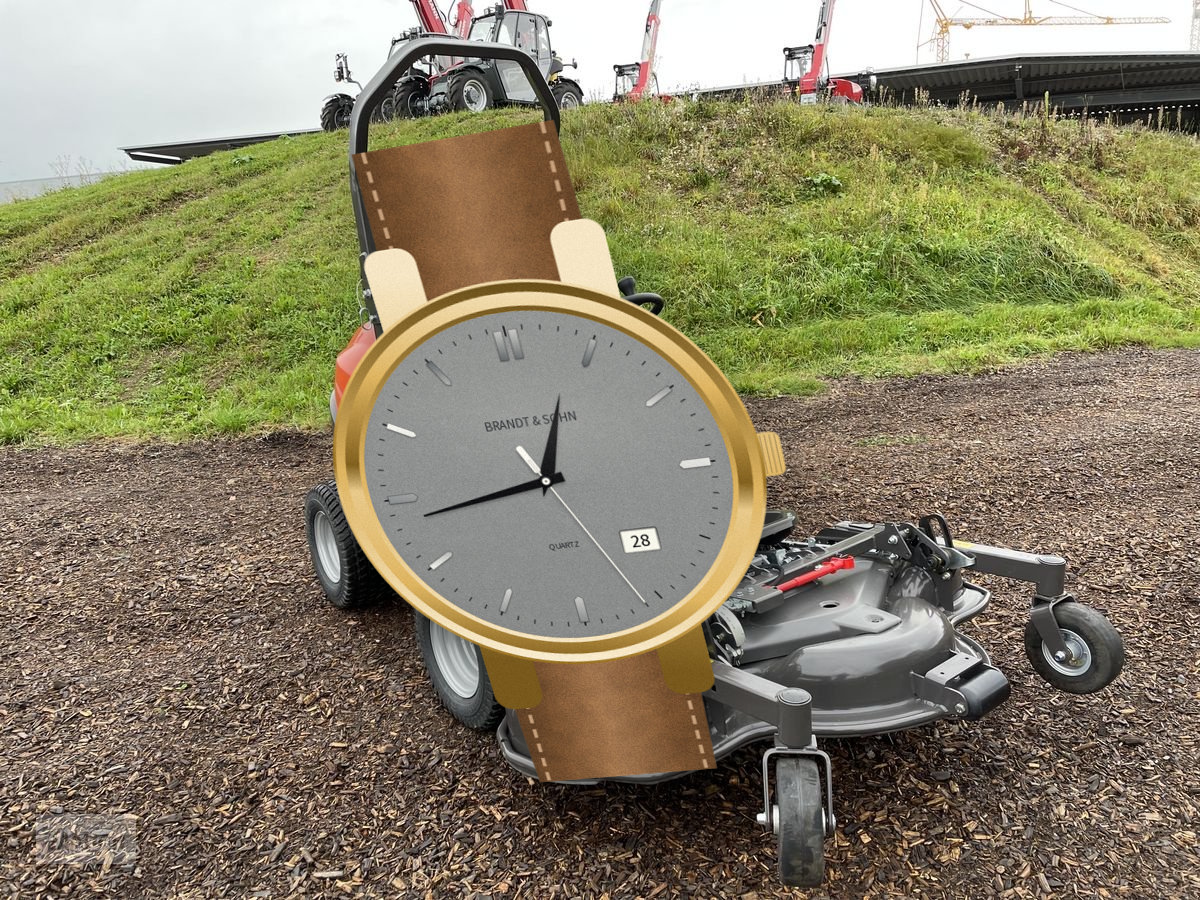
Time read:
h=12 m=43 s=26
